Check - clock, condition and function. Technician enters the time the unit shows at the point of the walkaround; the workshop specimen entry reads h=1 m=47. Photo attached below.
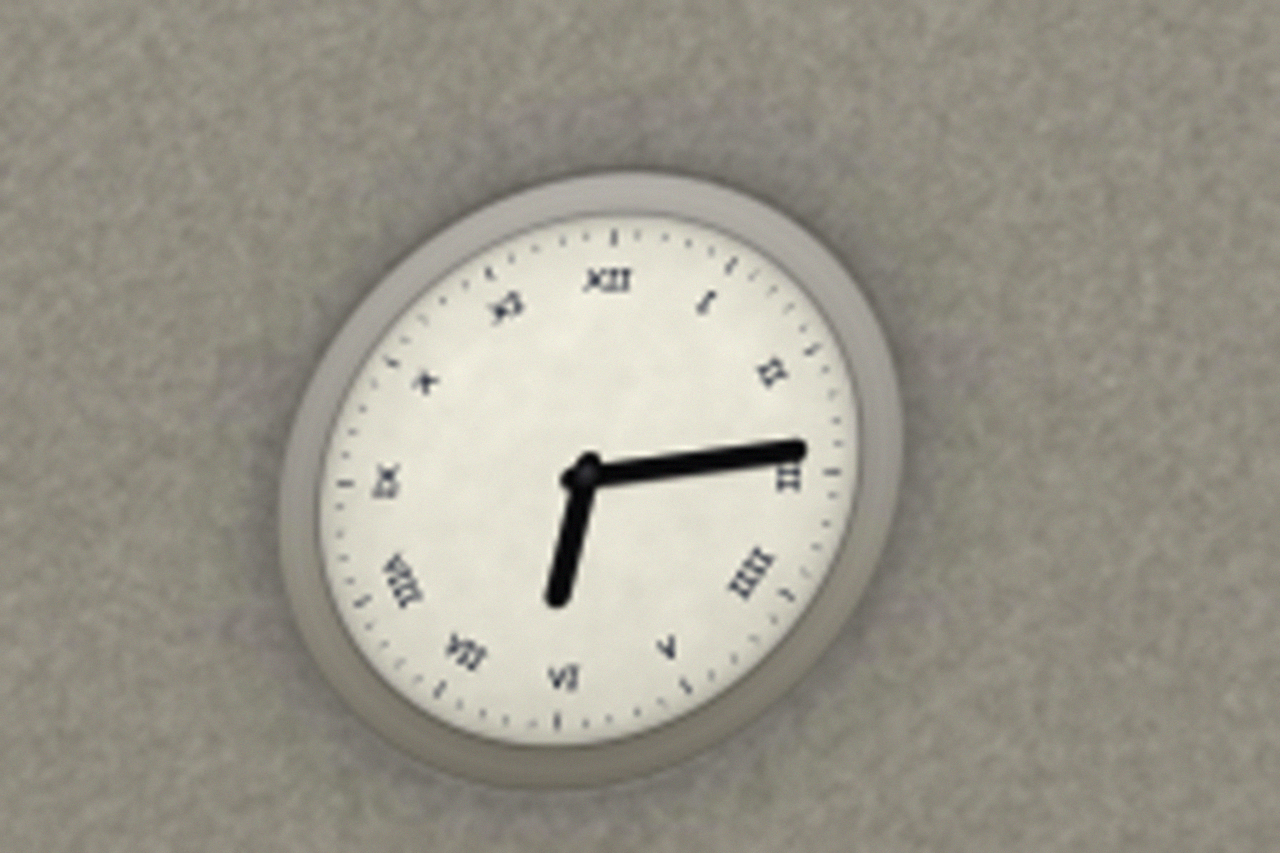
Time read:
h=6 m=14
